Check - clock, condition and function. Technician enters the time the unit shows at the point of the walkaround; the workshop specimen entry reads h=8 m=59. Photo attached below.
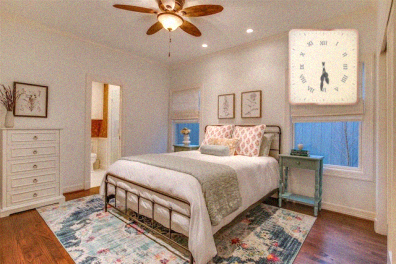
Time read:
h=5 m=31
